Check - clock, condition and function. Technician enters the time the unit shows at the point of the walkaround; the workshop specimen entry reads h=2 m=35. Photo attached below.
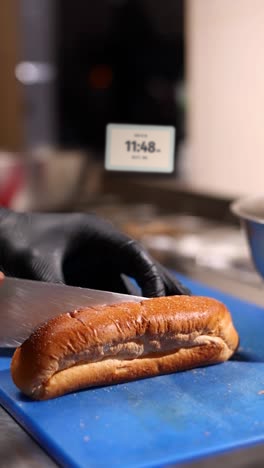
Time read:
h=11 m=48
